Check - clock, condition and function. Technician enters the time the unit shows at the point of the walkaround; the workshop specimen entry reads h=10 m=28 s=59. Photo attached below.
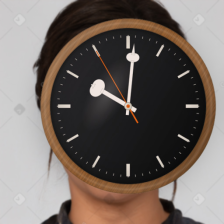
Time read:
h=10 m=0 s=55
